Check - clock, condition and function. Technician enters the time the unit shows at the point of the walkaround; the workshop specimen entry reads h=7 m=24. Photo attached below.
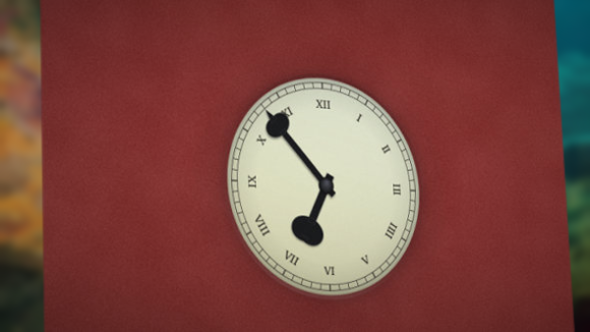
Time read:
h=6 m=53
